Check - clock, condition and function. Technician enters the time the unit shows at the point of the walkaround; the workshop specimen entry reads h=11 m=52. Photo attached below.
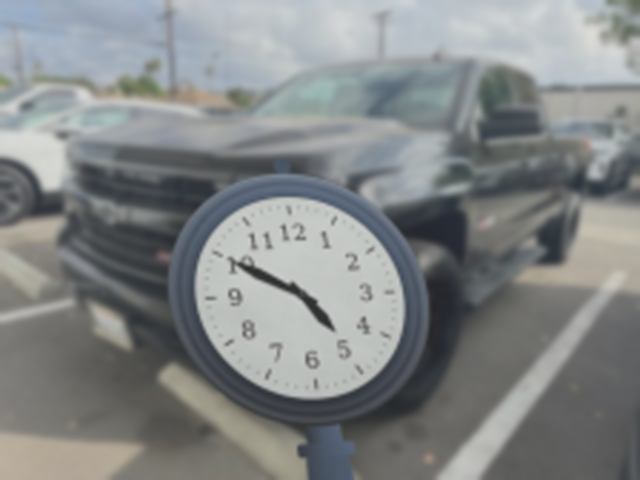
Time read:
h=4 m=50
